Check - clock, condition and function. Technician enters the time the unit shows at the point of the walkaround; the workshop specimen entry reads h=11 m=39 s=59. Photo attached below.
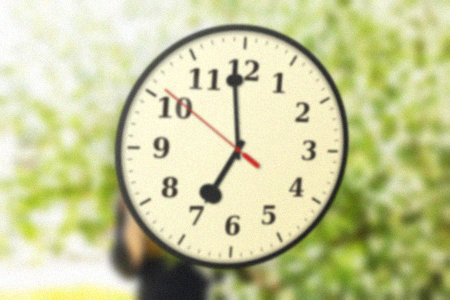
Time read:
h=6 m=58 s=51
